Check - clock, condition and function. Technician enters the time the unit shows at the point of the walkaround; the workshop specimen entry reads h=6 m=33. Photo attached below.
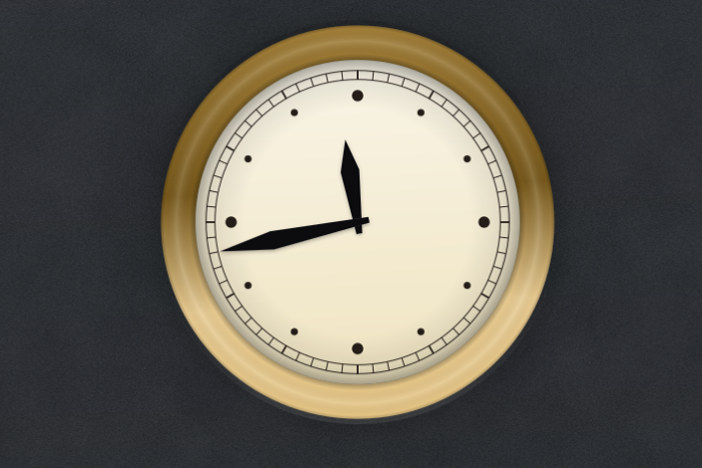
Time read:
h=11 m=43
